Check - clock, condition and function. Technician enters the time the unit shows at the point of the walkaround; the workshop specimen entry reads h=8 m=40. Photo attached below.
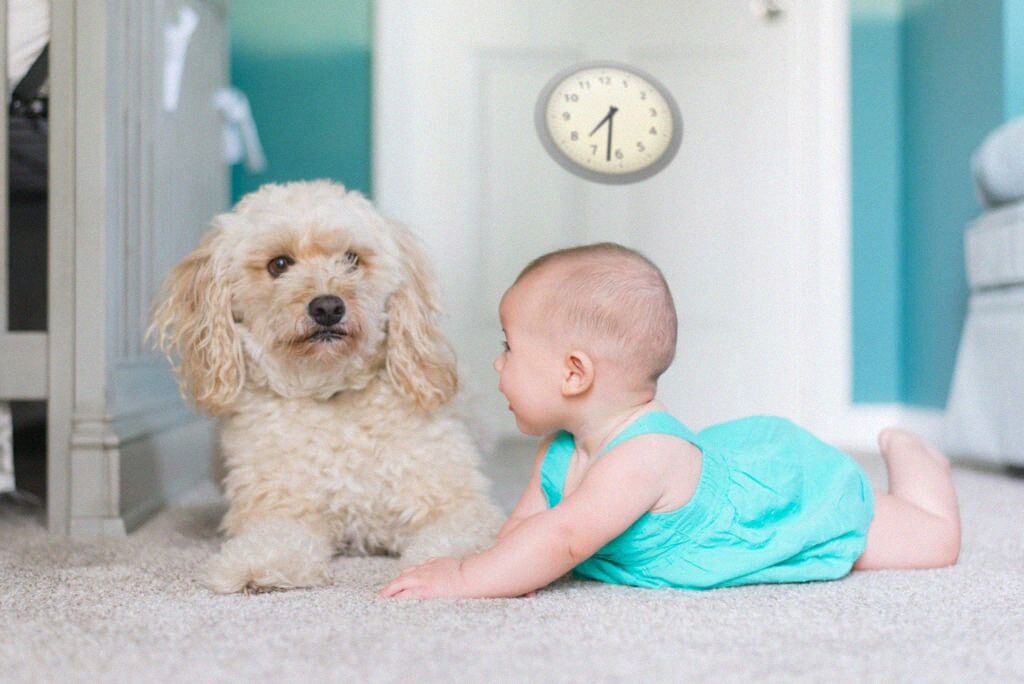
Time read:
h=7 m=32
